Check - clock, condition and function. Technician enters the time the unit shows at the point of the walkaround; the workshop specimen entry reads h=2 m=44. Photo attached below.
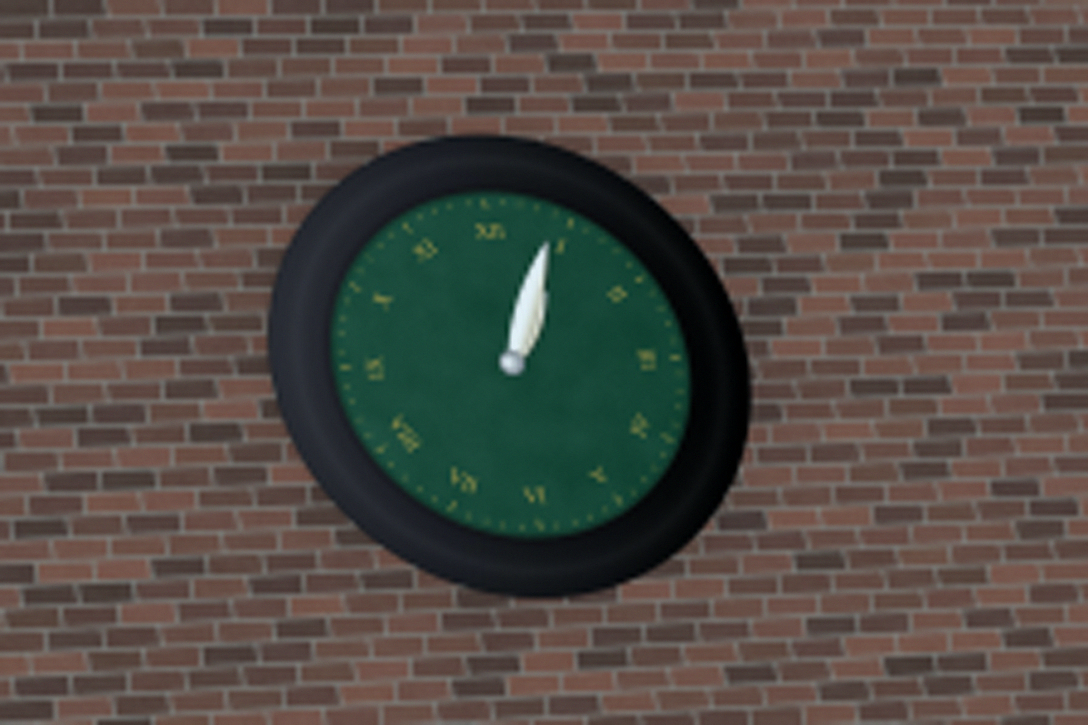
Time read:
h=1 m=4
